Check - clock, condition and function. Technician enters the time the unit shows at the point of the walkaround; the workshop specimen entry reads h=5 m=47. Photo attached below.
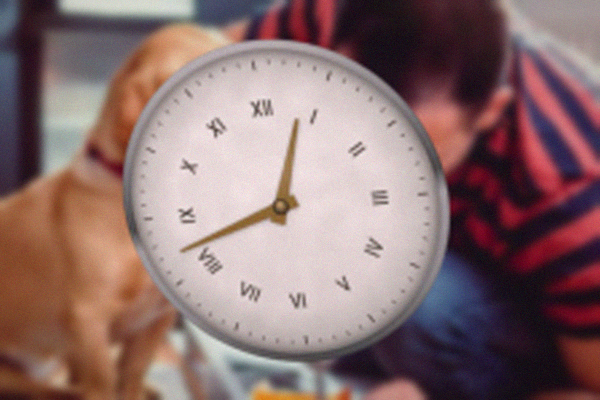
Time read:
h=12 m=42
